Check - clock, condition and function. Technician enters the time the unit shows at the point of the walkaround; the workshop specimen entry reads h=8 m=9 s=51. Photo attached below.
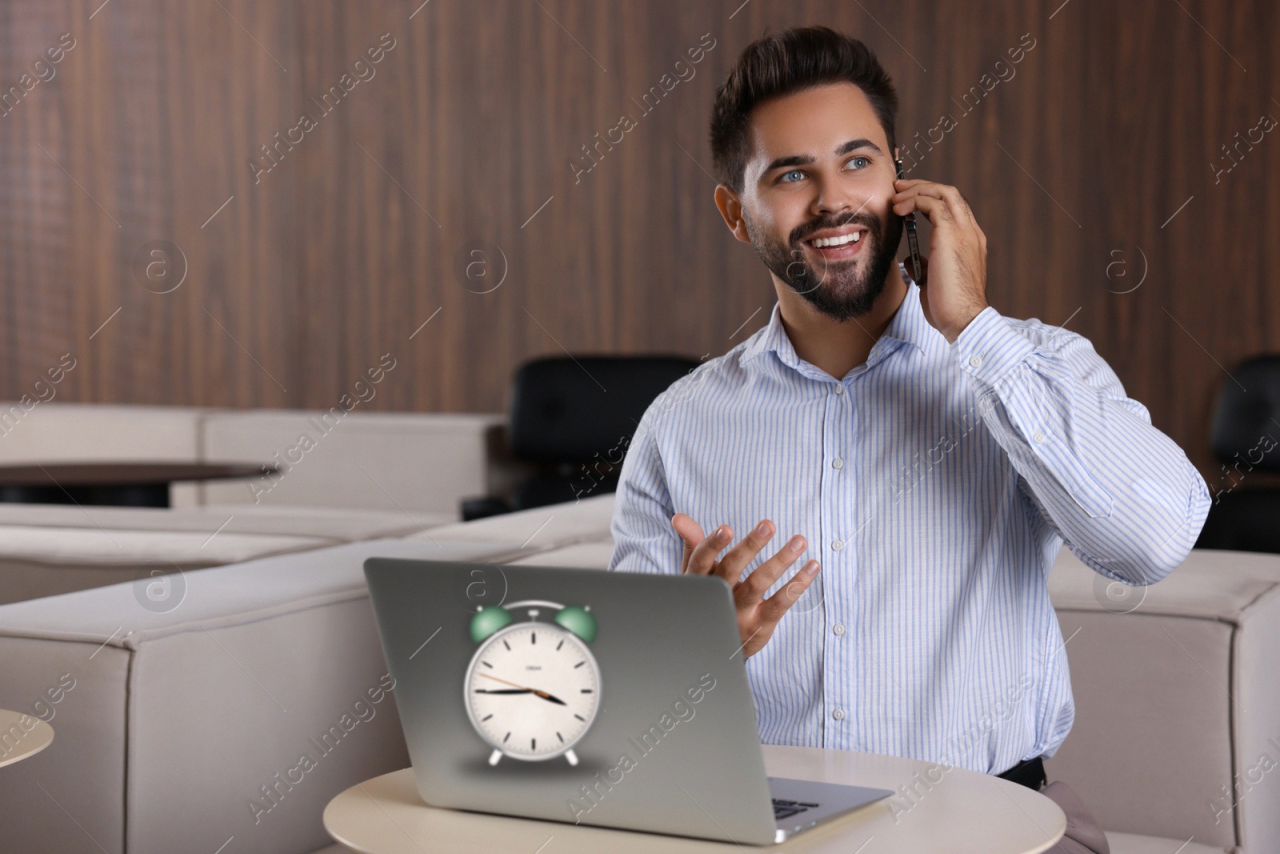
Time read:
h=3 m=44 s=48
